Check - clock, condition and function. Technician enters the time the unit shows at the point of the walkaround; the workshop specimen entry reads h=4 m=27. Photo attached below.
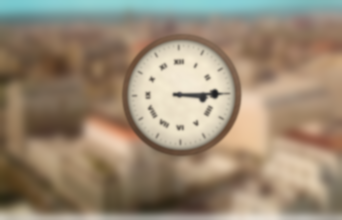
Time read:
h=3 m=15
